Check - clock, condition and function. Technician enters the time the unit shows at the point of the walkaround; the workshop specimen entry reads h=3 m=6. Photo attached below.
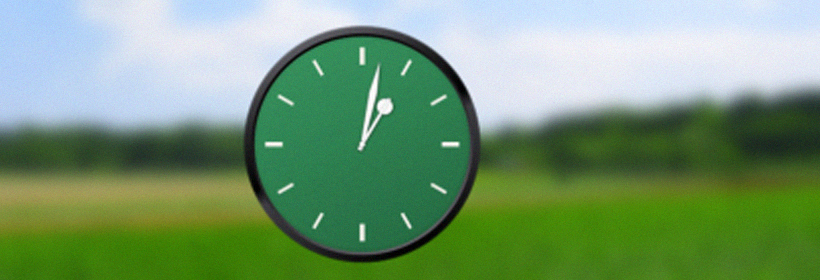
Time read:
h=1 m=2
